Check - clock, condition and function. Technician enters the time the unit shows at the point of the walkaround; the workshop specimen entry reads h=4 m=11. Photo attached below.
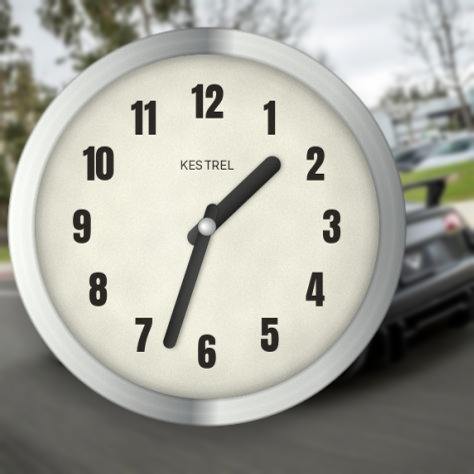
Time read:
h=1 m=33
